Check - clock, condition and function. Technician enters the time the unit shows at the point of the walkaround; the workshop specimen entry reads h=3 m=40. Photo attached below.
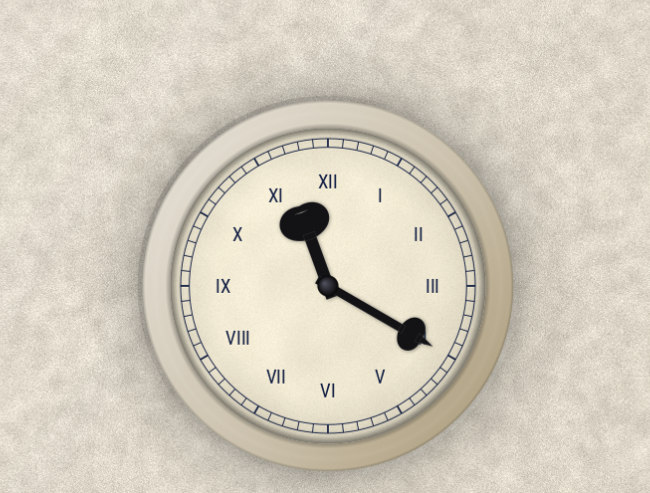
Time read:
h=11 m=20
